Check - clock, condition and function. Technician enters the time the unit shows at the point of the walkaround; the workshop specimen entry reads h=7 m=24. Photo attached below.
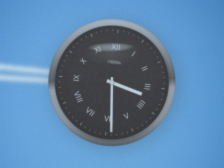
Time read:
h=3 m=29
